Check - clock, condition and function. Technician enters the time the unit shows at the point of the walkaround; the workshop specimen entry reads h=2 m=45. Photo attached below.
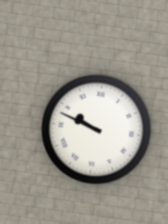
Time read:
h=9 m=48
